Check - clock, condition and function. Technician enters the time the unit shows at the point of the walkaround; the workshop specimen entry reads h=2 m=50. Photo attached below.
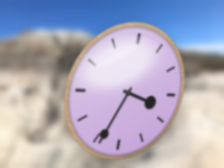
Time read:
h=3 m=34
